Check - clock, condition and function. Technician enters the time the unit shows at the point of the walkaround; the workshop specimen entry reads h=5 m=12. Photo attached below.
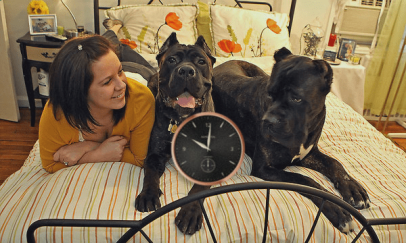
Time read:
h=10 m=1
